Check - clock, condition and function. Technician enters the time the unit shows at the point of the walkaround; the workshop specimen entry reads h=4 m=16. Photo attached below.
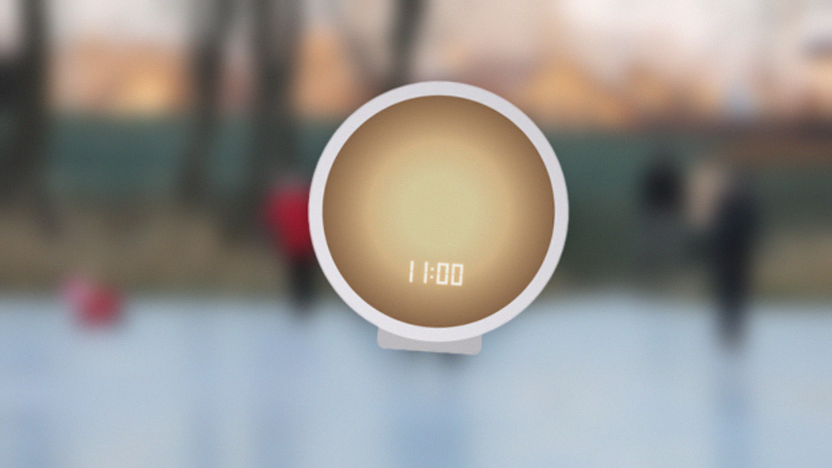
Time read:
h=11 m=0
